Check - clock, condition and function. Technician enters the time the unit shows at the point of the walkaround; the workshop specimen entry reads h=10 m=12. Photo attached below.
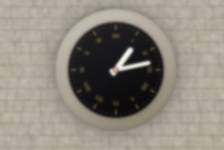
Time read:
h=1 m=13
